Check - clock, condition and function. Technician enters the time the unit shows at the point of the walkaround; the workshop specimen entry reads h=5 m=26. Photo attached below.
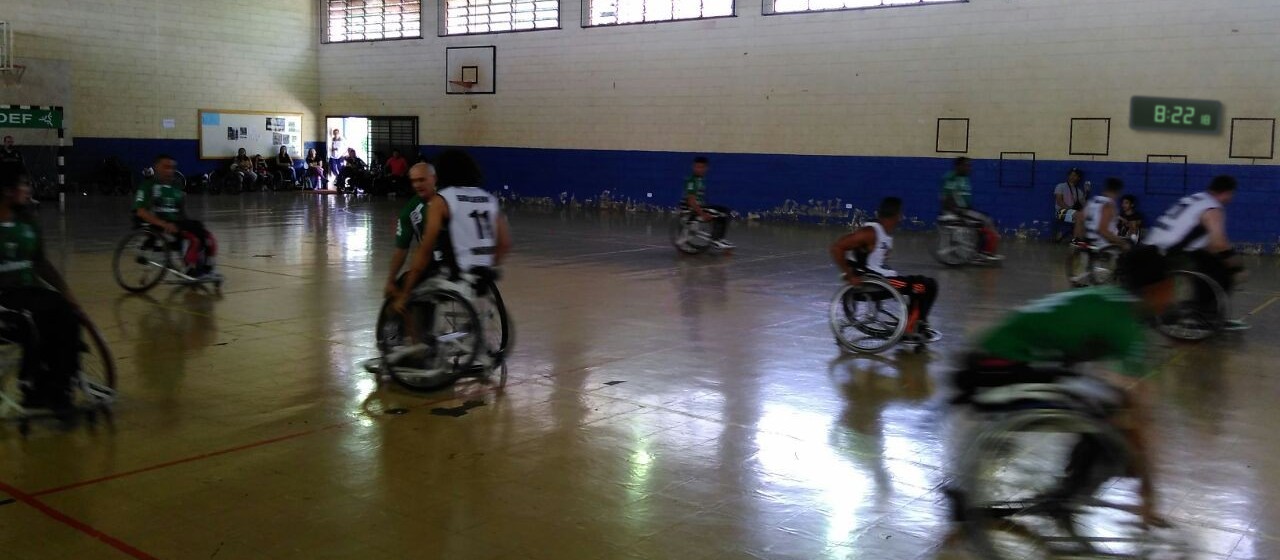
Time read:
h=8 m=22
